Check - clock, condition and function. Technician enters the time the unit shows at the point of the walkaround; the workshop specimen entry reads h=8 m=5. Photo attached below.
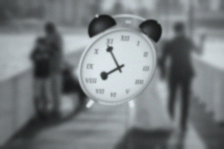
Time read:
h=7 m=54
